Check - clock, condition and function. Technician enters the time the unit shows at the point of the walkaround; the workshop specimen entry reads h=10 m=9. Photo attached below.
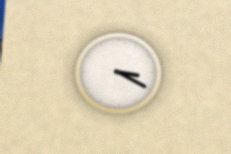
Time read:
h=3 m=20
